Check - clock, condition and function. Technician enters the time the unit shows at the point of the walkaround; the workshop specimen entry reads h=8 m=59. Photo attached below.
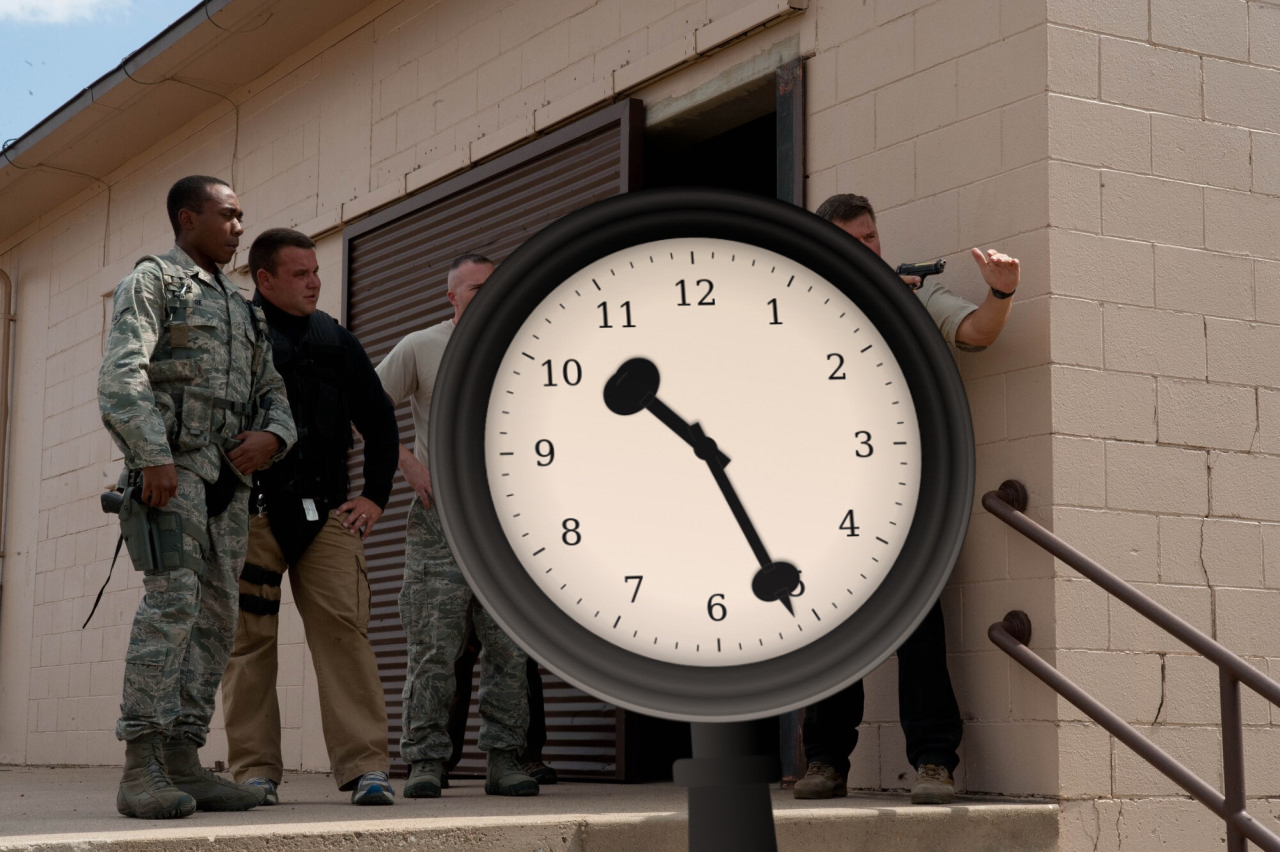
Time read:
h=10 m=26
